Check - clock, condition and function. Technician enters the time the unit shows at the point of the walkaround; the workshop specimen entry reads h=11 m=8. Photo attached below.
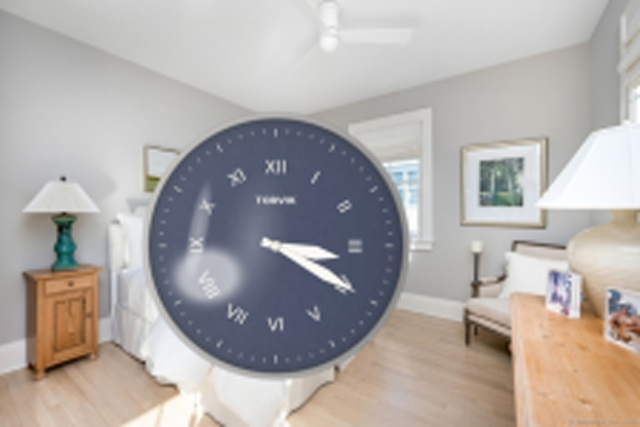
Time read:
h=3 m=20
